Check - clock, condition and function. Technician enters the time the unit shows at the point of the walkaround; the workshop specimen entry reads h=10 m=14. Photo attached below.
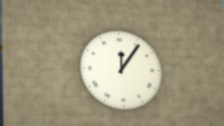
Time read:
h=12 m=6
